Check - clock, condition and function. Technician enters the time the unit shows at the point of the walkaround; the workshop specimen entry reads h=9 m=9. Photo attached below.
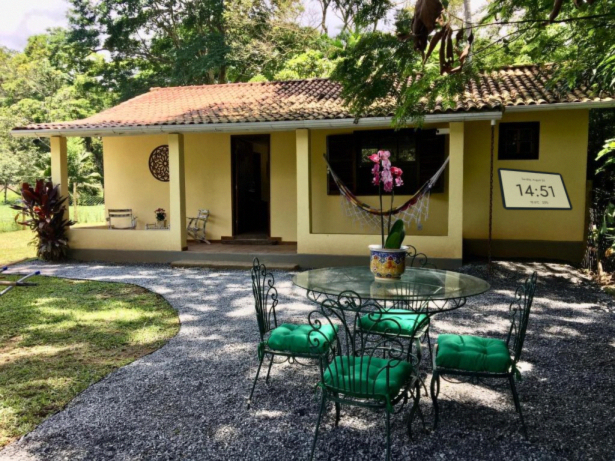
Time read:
h=14 m=51
